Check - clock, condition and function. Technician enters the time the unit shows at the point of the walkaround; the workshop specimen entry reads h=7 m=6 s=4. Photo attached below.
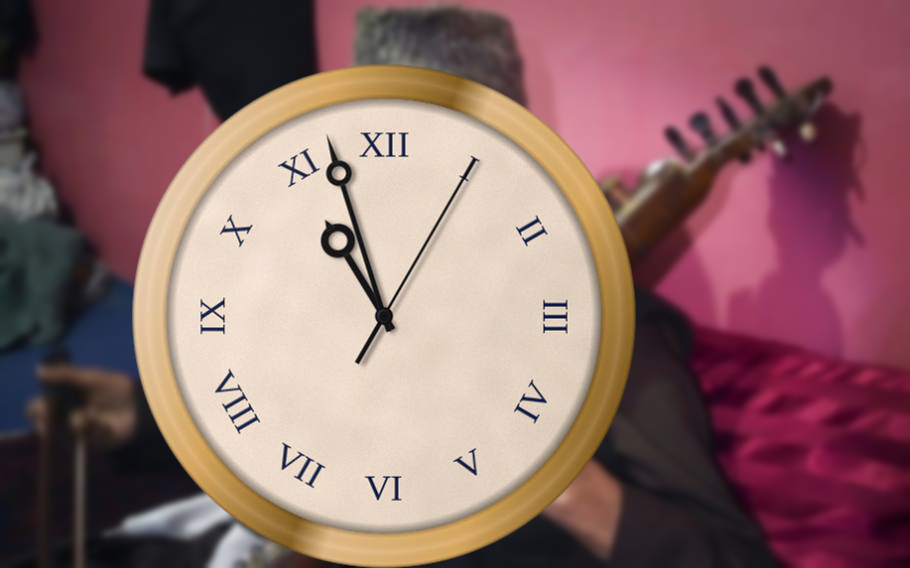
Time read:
h=10 m=57 s=5
